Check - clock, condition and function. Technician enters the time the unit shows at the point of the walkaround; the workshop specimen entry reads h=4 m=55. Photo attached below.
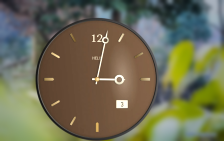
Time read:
h=3 m=2
